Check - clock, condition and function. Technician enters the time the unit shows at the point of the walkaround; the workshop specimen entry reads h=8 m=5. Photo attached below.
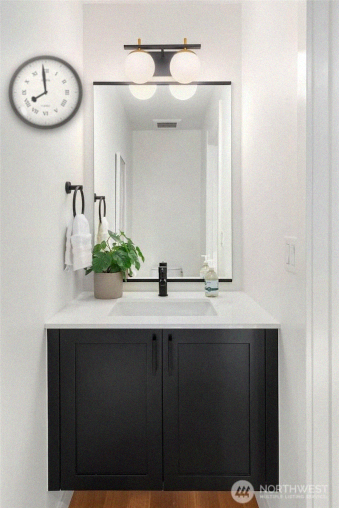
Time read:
h=7 m=59
